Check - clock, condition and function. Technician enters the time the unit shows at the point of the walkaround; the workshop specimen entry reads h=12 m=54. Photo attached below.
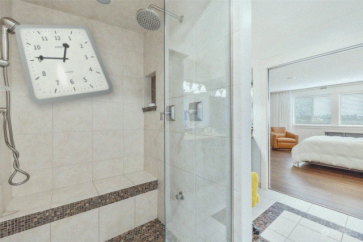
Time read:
h=12 m=46
